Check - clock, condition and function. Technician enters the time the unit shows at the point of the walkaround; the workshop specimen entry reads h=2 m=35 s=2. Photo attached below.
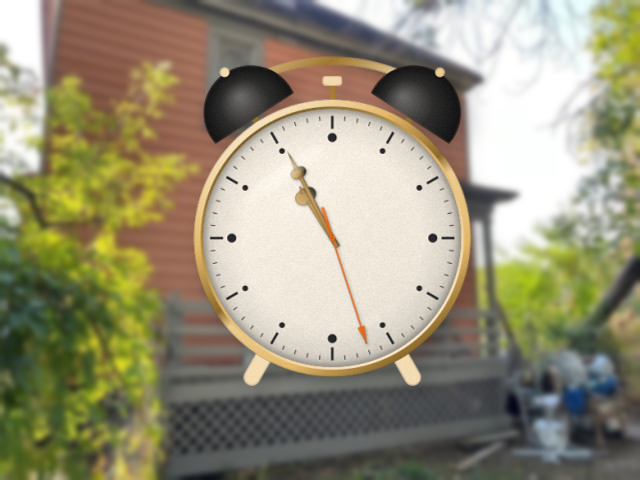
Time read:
h=10 m=55 s=27
